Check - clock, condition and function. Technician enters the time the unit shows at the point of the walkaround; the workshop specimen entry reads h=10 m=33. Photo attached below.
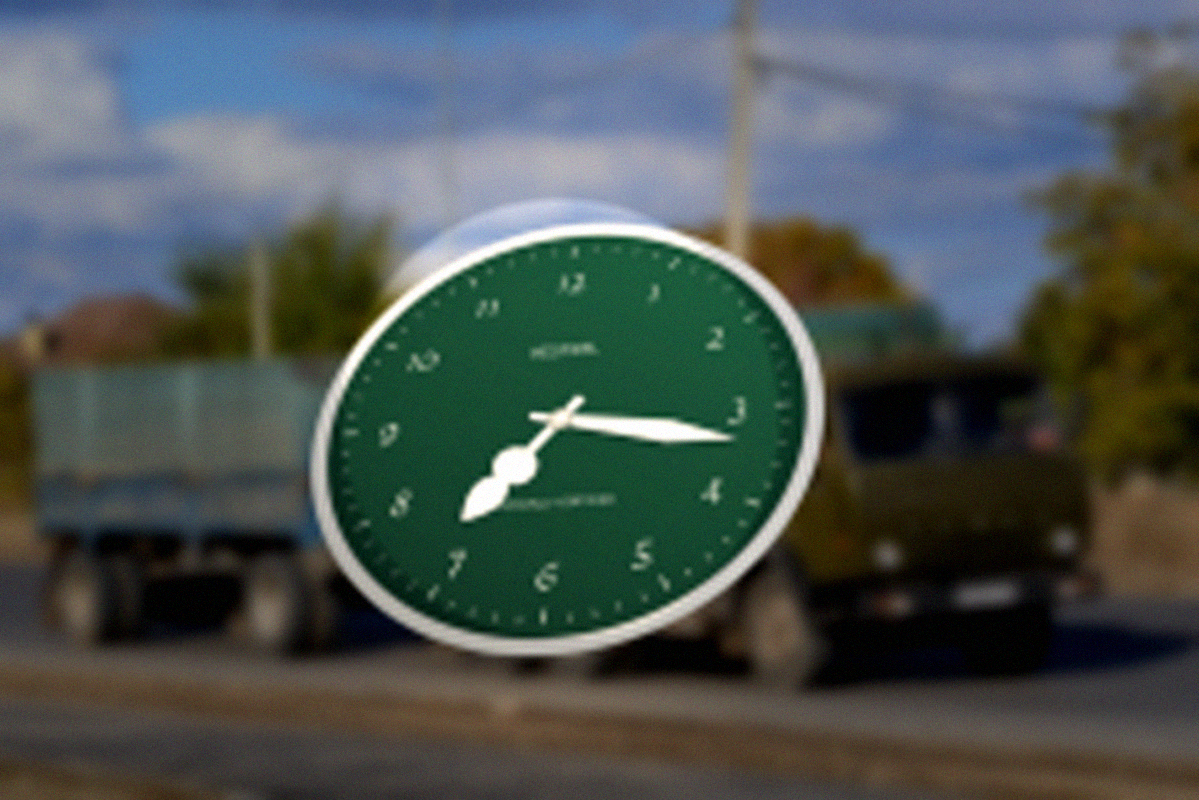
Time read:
h=7 m=17
